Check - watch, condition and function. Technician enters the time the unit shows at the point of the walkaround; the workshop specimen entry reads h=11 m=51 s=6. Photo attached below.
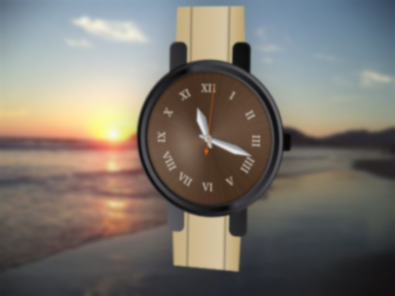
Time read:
h=11 m=18 s=1
